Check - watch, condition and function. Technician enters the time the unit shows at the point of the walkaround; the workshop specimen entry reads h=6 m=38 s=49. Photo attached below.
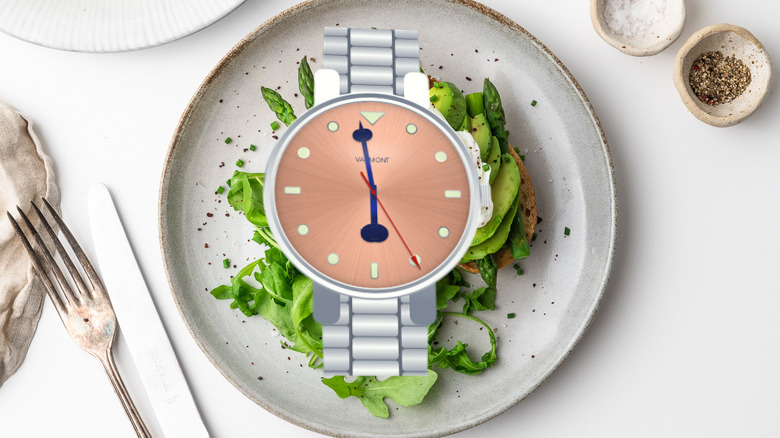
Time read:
h=5 m=58 s=25
